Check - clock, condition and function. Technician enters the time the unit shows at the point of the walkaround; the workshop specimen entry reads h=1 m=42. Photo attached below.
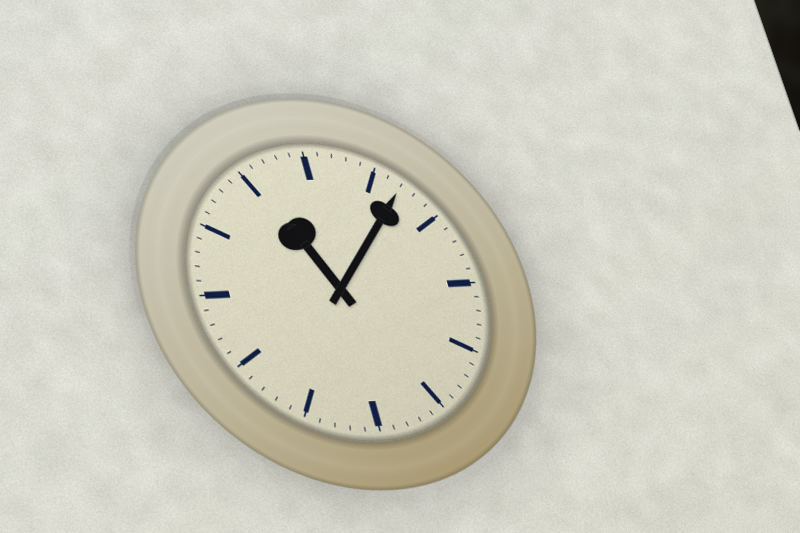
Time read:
h=11 m=7
